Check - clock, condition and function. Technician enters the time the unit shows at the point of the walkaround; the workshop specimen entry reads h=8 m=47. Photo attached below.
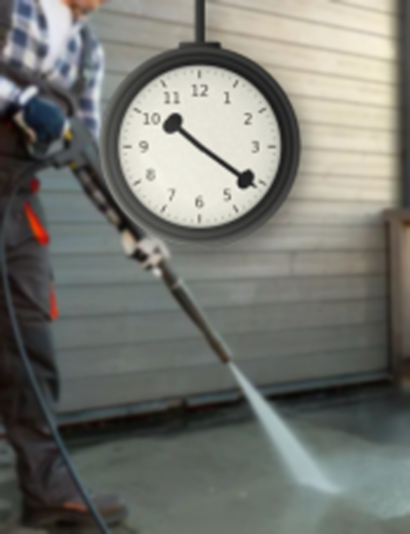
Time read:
h=10 m=21
